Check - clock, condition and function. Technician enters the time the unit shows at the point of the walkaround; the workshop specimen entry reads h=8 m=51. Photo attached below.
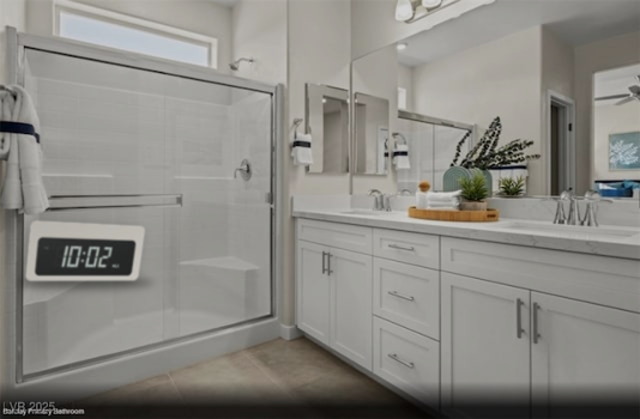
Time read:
h=10 m=2
